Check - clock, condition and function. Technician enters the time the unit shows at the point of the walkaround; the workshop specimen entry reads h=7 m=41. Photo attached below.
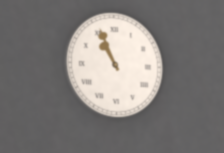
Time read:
h=10 m=56
